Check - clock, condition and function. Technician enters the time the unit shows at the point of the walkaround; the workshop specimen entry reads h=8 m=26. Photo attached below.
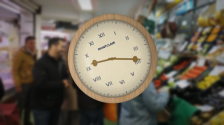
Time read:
h=9 m=19
